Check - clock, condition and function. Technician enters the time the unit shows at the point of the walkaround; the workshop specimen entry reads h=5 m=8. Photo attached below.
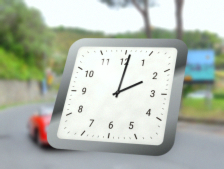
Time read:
h=2 m=1
